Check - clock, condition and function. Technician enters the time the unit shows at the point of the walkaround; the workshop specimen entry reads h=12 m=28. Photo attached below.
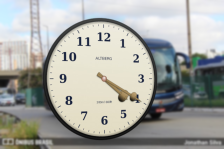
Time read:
h=4 m=20
